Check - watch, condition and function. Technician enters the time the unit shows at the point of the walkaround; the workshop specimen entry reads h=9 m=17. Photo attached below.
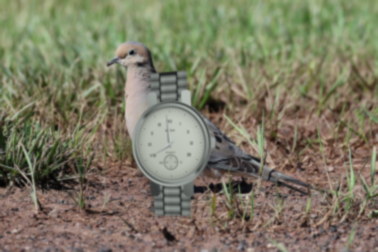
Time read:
h=7 m=59
